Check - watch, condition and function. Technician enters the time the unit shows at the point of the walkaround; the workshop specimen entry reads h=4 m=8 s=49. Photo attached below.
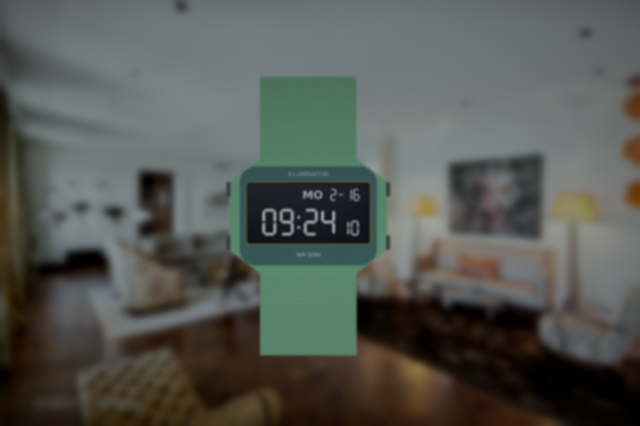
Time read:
h=9 m=24 s=10
